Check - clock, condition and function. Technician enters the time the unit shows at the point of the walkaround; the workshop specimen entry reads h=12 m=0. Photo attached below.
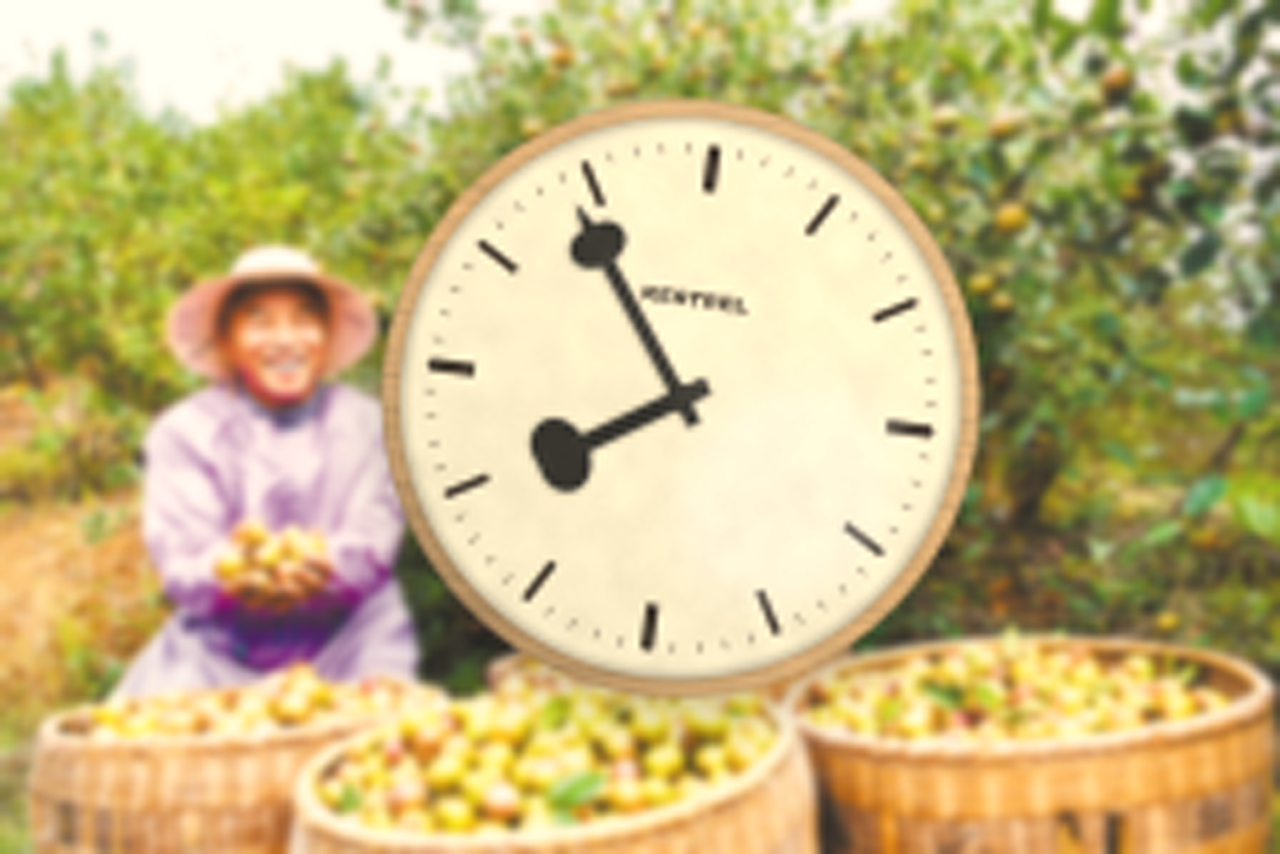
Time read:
h=7 m=54
